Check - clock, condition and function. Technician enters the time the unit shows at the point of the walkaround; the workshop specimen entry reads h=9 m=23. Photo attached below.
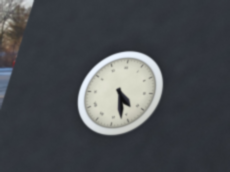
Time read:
h=4 m=27
